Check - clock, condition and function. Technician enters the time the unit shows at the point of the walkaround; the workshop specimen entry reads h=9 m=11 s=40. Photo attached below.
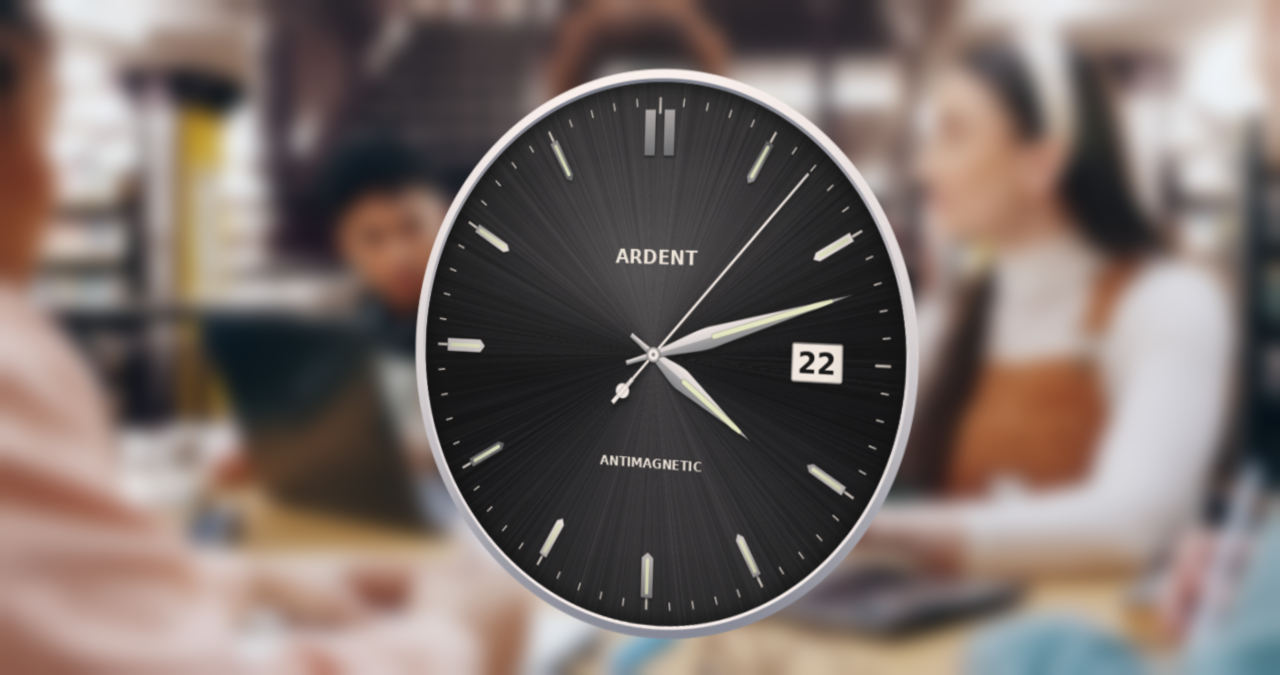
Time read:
h=4 m=12 s=7
